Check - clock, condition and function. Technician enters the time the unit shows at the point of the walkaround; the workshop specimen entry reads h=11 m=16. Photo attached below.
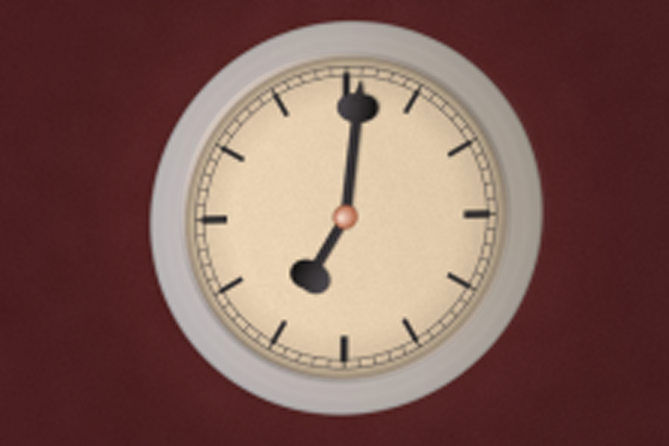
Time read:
h=7 m=1
